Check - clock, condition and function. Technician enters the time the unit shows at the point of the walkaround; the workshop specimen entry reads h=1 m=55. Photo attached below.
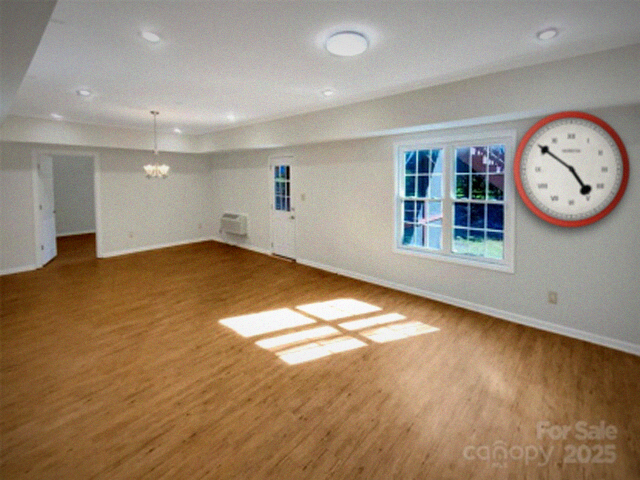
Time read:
h=4 m=51
